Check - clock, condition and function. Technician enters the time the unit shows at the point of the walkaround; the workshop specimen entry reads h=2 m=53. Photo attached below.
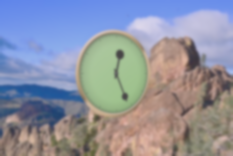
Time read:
h=12 m=26
